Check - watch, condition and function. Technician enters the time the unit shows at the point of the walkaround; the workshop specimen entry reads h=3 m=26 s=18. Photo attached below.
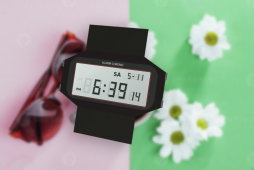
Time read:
h=6 m=39 s=14
